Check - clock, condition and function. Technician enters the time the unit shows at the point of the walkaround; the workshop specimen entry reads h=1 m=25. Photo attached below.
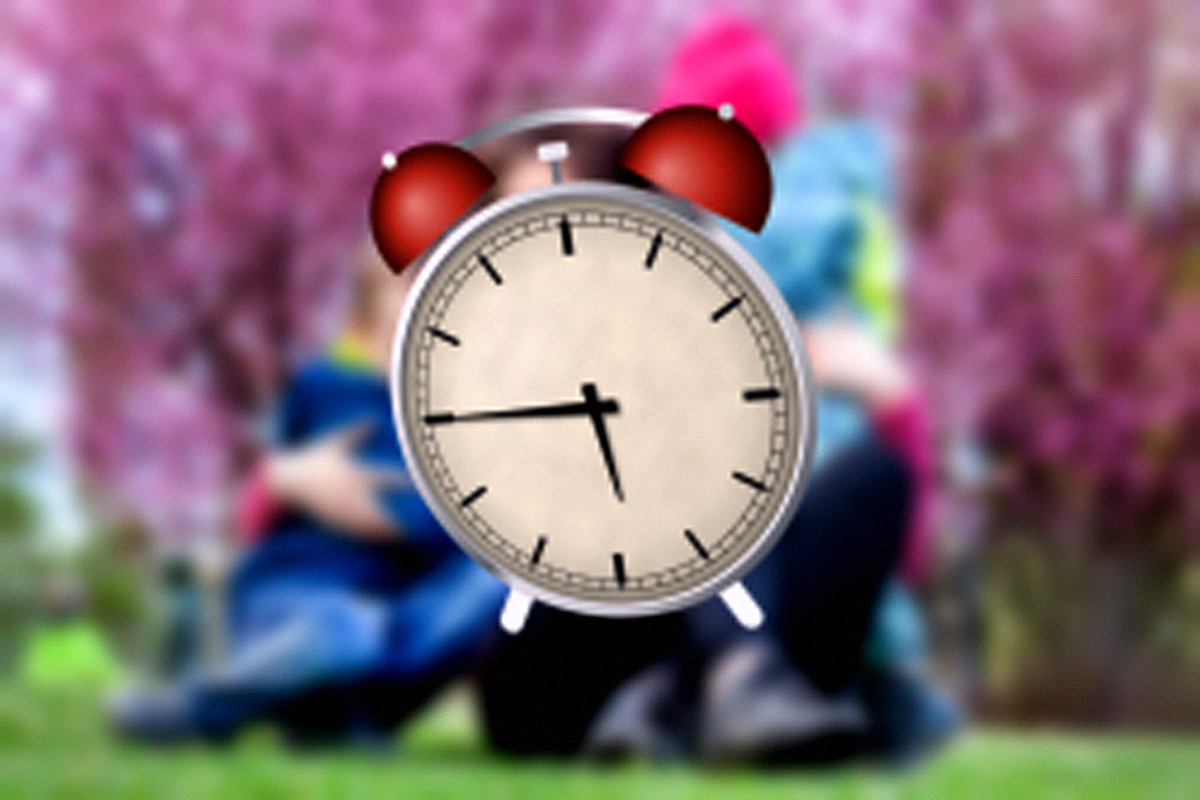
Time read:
h=5 m=45
